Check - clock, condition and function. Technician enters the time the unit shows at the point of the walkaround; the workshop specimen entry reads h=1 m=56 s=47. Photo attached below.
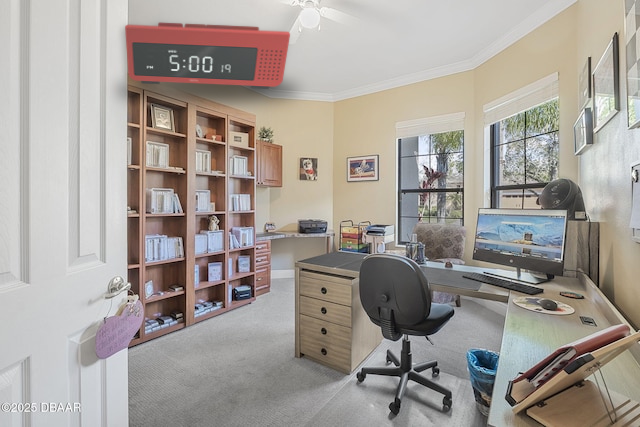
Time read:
h=5 m=0 s=19
